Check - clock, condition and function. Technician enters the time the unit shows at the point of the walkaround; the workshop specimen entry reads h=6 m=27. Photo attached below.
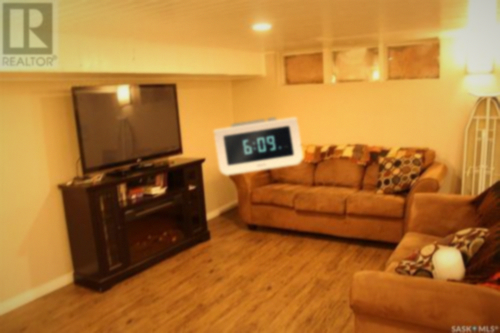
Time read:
h=6 m=9
